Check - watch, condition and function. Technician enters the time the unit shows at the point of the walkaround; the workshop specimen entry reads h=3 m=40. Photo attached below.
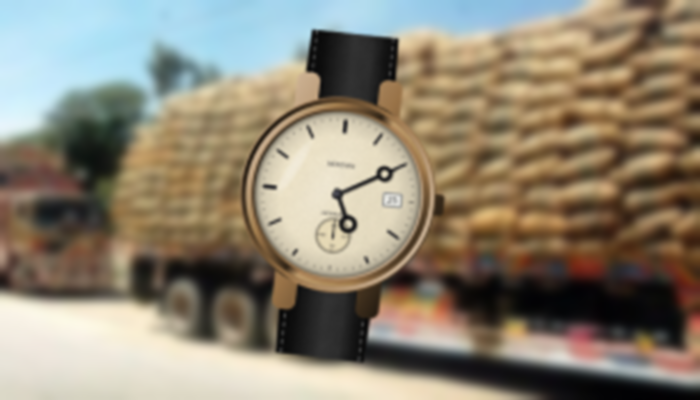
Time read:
h=5 m=10
